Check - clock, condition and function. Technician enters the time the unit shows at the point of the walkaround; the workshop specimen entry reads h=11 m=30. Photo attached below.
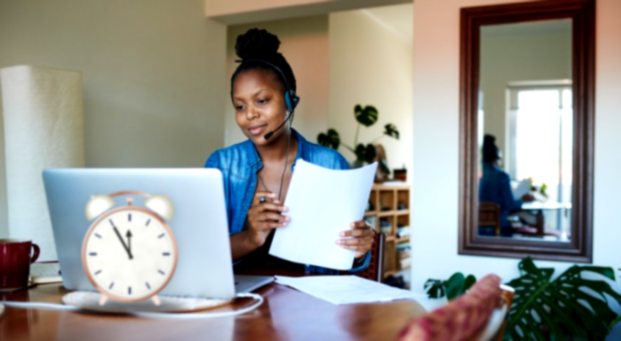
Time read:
h=11 m=55
